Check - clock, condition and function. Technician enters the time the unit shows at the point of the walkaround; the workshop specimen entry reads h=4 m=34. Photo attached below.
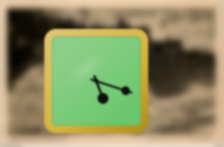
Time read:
h=5 m=18
